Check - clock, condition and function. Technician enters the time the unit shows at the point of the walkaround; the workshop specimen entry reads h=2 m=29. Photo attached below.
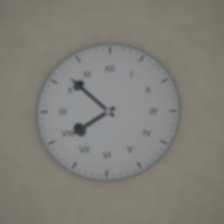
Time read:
h=7 m=52
